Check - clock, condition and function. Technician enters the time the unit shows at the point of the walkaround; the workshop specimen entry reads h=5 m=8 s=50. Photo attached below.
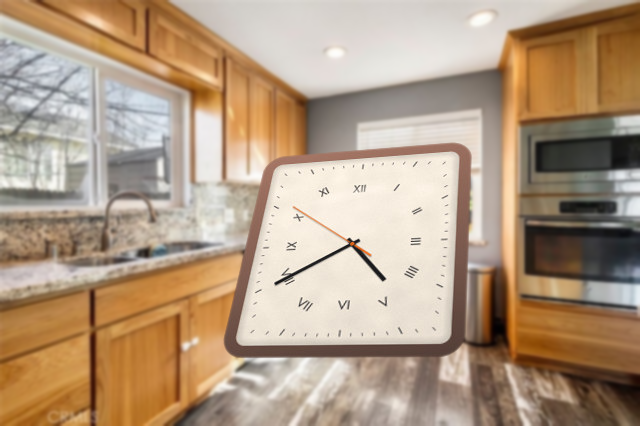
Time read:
h=4 m=39 s=51
